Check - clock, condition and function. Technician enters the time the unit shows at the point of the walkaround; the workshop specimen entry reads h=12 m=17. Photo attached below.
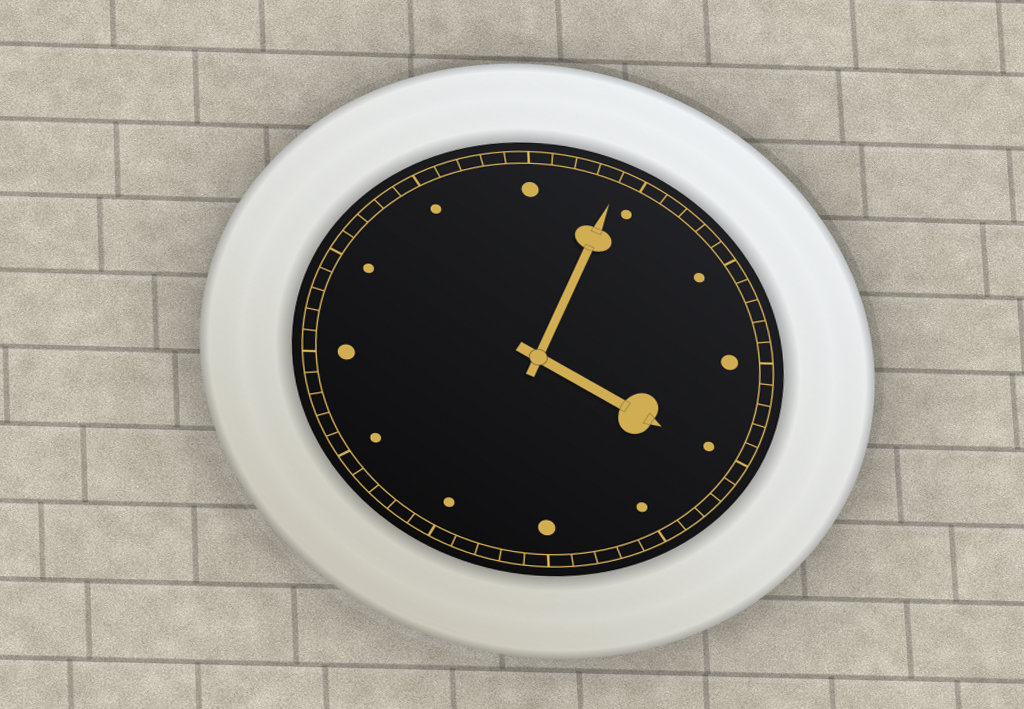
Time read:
h=4 m=4
